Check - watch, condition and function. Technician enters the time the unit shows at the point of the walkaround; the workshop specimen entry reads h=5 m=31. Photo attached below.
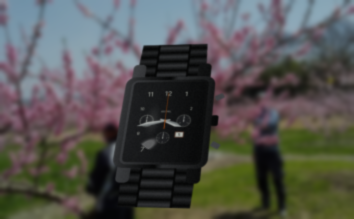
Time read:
h=3 m=43
